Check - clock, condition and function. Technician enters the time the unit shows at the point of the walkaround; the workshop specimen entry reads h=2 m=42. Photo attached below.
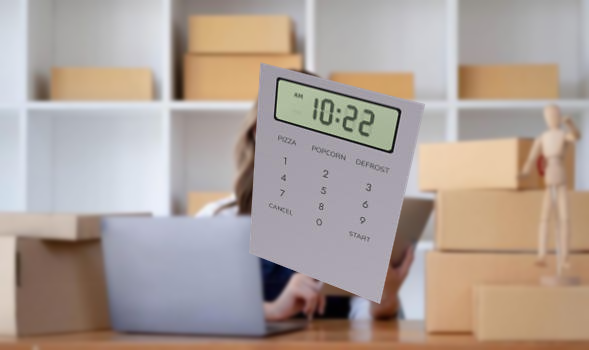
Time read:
h=10 m=22
